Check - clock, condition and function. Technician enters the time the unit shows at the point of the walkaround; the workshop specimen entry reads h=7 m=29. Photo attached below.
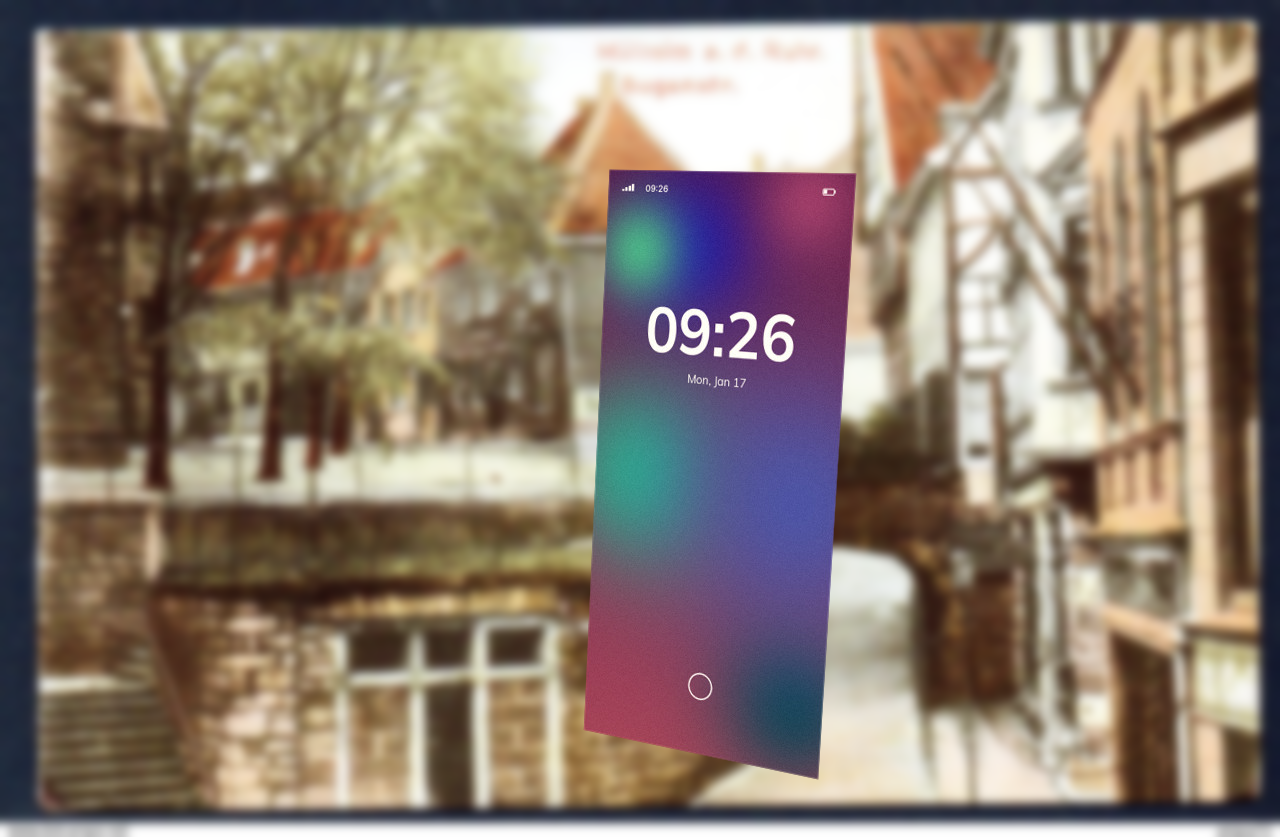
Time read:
h=9 m=26
